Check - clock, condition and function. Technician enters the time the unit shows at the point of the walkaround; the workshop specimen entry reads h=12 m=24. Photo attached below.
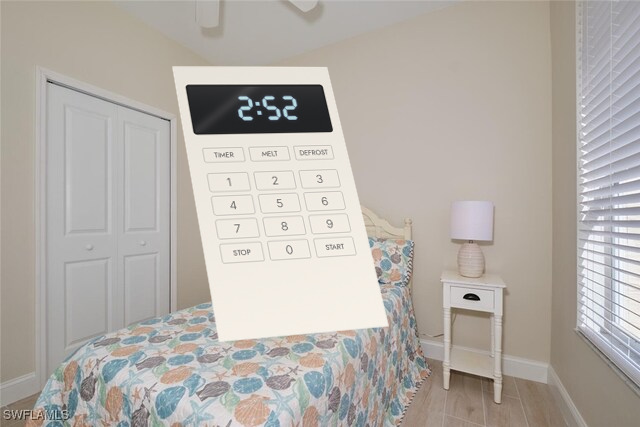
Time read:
h=2 m=52
